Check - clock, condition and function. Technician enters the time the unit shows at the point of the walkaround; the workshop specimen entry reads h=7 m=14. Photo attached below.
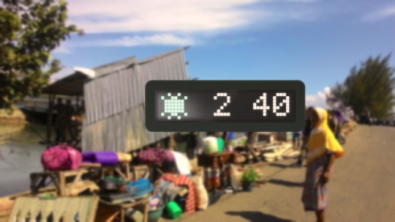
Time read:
h=2 m=40
